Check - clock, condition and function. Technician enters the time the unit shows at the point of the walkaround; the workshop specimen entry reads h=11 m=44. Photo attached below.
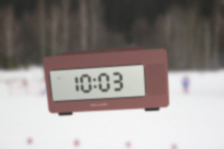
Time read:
h=10 m=3
